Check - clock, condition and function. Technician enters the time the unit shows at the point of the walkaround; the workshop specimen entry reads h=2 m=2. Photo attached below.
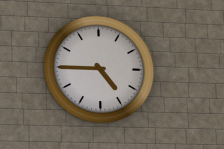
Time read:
h=4 m=45
